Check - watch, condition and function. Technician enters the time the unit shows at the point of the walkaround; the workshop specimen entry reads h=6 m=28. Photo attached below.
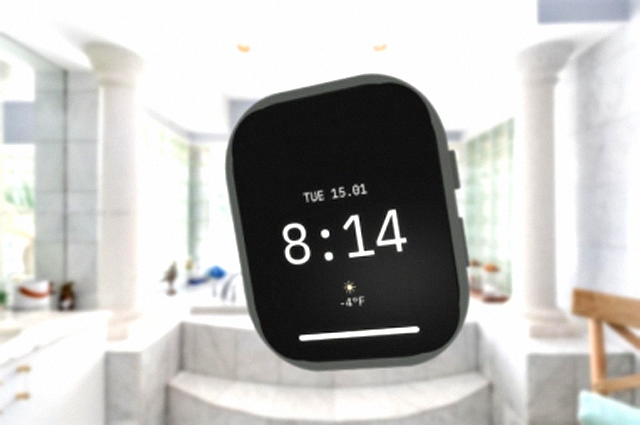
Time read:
h=8 m=14
